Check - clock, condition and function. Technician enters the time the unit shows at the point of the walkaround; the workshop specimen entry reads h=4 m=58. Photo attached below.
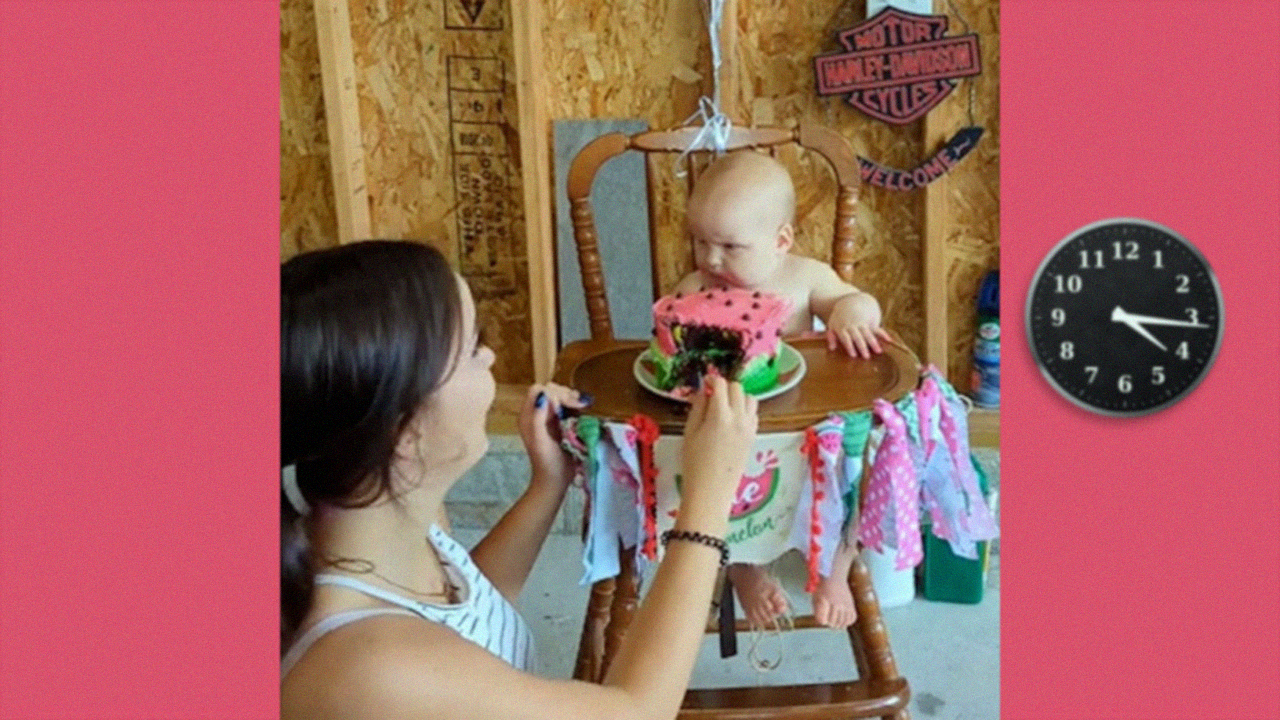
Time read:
h=4 m=16
